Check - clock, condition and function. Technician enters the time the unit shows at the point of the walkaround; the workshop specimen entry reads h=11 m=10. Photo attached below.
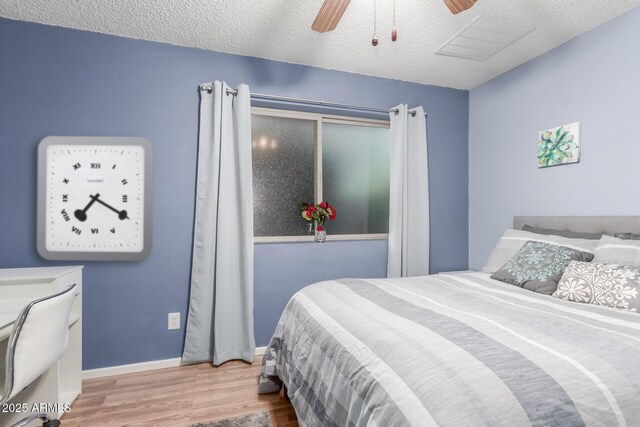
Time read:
h=7 m=20
